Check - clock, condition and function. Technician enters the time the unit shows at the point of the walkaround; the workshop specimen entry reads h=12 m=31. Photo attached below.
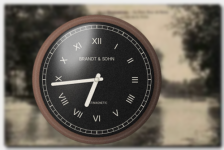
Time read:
h=6 m=44
